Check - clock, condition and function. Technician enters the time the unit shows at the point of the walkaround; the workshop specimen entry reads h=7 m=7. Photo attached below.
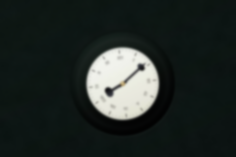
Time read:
h=8 m=9
